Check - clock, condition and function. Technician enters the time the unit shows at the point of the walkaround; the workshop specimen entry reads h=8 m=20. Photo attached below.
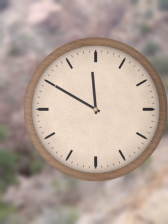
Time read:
h=11 m=50
